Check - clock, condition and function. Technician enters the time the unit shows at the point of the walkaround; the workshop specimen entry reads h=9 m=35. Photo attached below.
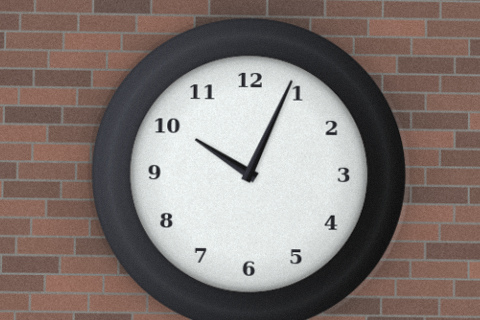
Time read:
h=10 m=4
